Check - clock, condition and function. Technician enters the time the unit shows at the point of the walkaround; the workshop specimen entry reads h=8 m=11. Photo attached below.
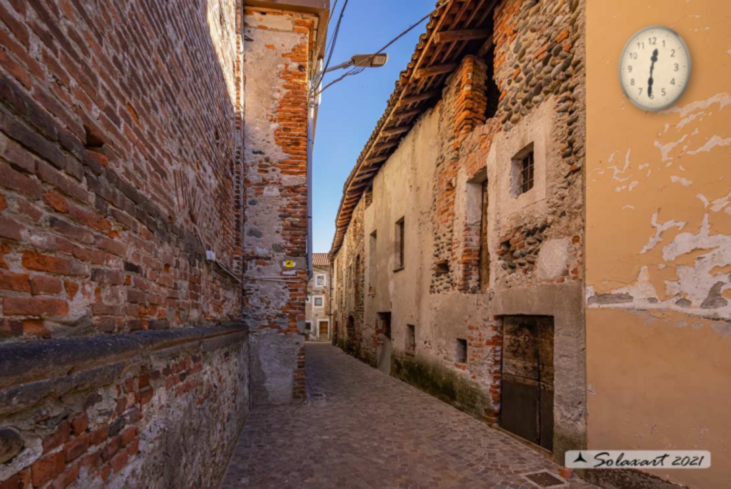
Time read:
h=12 m=31
